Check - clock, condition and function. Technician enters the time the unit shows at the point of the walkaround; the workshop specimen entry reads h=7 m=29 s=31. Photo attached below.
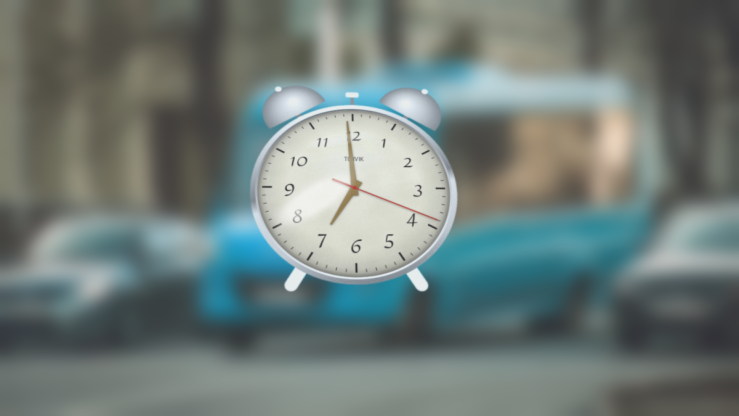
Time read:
h=6 m=59 s=19
